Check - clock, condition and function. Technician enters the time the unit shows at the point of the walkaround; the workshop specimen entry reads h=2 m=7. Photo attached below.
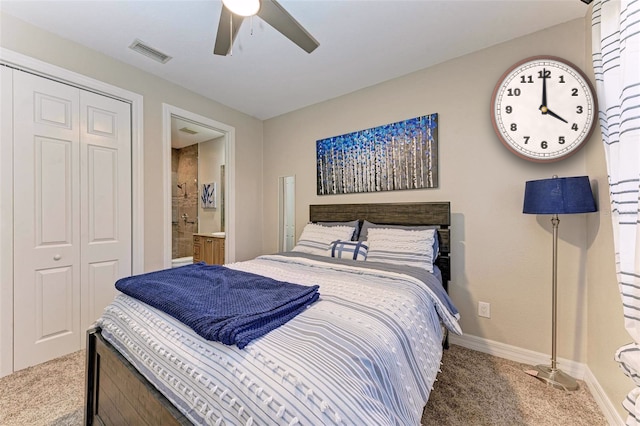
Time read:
h=4 m=0
